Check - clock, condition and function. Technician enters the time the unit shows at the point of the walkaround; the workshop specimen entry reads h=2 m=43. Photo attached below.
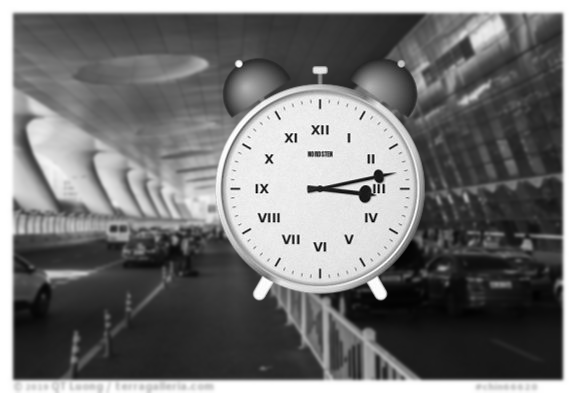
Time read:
h=3 m=13
